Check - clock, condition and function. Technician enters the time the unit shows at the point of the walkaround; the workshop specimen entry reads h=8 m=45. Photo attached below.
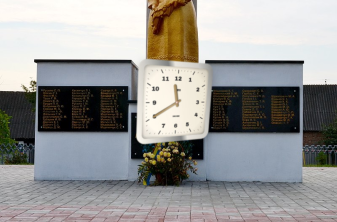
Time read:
h=11 m=40
